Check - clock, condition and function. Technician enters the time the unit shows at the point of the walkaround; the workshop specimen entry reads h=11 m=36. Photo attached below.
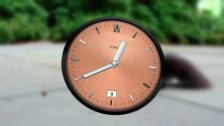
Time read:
h=12 m=40
